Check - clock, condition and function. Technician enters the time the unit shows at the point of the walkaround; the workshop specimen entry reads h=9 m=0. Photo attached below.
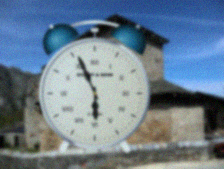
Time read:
h=5 m=56
